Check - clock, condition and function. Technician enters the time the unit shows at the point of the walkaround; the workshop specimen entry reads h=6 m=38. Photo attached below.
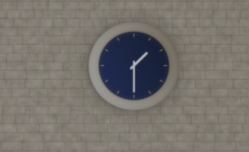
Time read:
h=1 m=30
